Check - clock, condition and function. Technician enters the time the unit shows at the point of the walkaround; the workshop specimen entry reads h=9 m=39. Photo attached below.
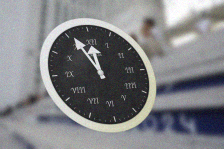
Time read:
h=11 m=56
